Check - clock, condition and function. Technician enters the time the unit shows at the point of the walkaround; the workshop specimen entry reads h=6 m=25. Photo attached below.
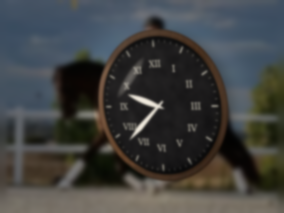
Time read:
h=9 m=38
